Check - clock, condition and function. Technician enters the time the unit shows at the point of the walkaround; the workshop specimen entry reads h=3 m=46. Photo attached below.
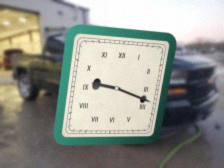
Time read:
h=9 m=18
